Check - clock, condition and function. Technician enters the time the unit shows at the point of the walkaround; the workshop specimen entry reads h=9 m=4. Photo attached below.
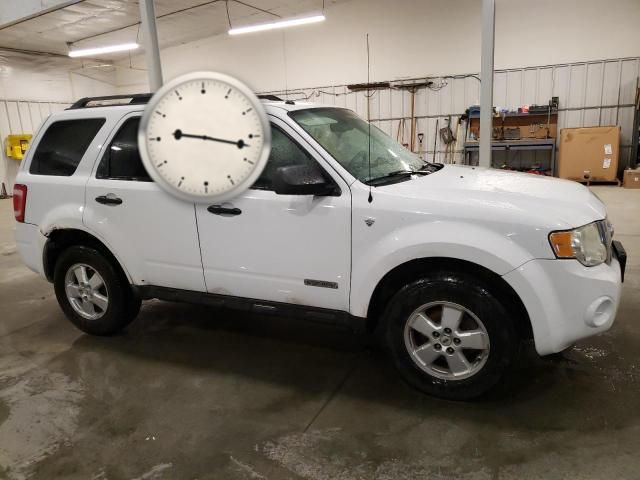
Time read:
h=9 m=17
